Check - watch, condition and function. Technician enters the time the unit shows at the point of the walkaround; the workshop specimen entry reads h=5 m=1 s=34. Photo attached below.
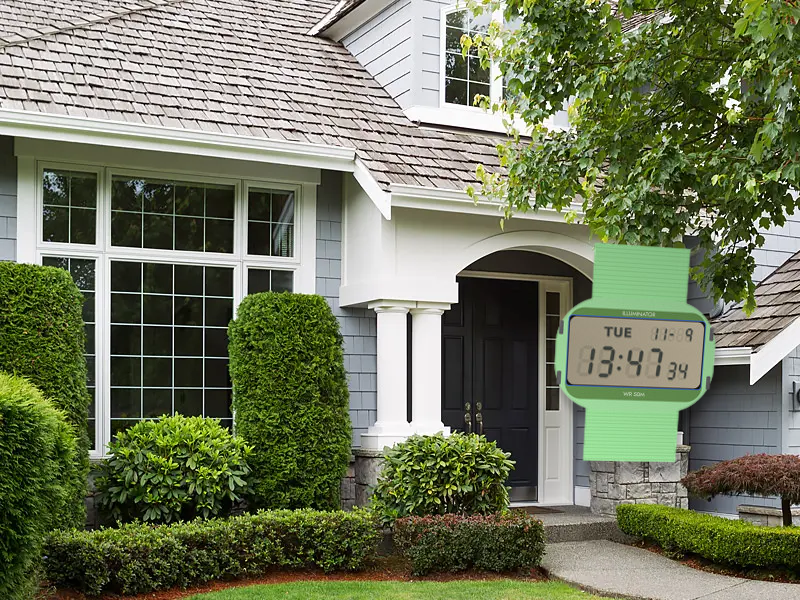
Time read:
h=13 m=47 s=34
